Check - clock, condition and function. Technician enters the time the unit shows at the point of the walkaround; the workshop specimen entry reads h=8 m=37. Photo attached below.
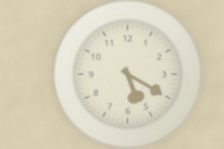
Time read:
h=5 m=20
